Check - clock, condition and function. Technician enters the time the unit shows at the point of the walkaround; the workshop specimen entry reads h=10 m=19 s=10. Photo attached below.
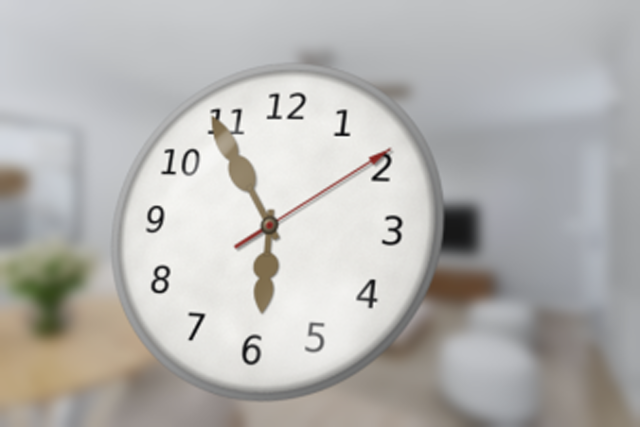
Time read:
h=5 m=54 s=9
